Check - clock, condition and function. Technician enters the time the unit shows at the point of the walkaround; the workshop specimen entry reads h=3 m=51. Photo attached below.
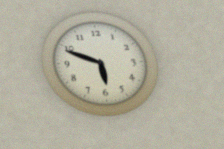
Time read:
h=5 m=49
